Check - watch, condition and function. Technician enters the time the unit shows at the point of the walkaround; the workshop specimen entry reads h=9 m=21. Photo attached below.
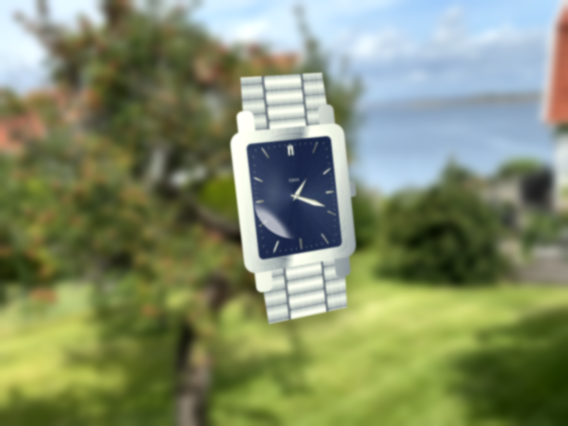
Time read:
h=1 m=19
